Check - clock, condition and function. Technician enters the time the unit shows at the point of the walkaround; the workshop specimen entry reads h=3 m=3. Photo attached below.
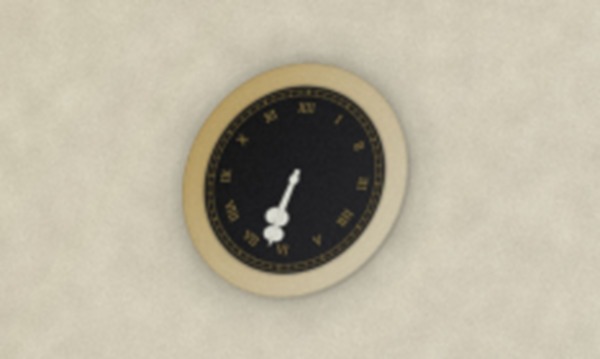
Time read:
h=6 m=32
